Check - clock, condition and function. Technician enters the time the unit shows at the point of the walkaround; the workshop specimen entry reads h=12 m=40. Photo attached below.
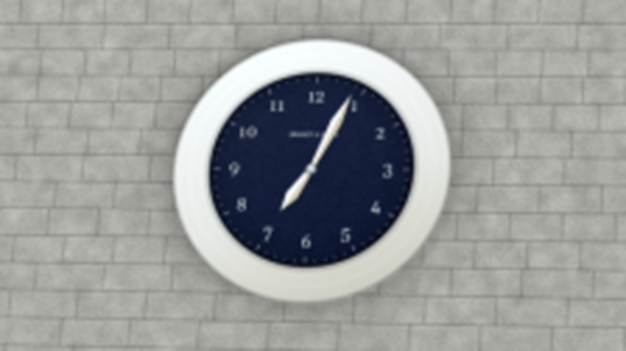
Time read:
h=7 m=4
